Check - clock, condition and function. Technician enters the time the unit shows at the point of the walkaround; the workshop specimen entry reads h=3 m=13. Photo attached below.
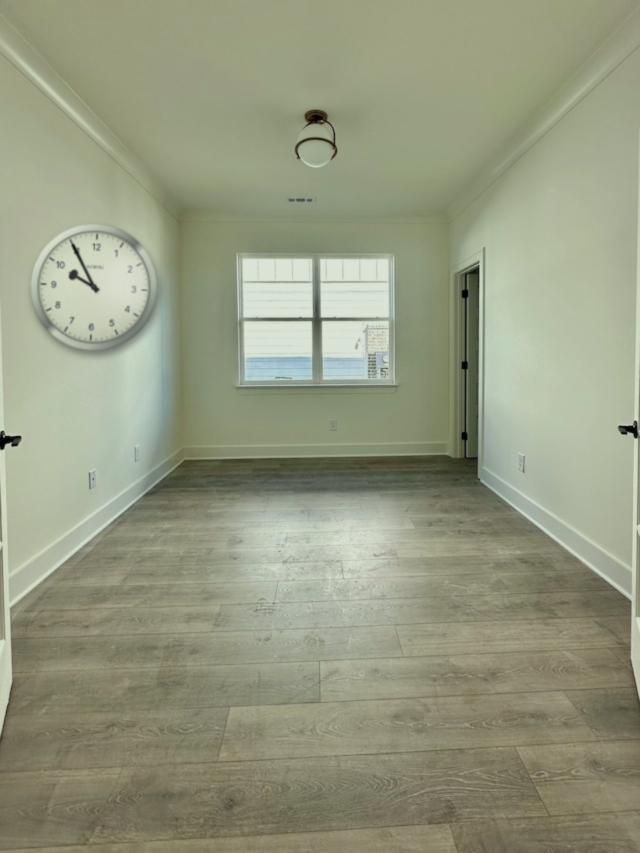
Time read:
h=9 m=55
